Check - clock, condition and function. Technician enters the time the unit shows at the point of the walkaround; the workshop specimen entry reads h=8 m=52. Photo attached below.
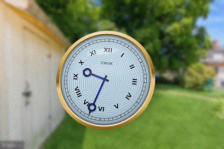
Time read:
h=9 m=33
